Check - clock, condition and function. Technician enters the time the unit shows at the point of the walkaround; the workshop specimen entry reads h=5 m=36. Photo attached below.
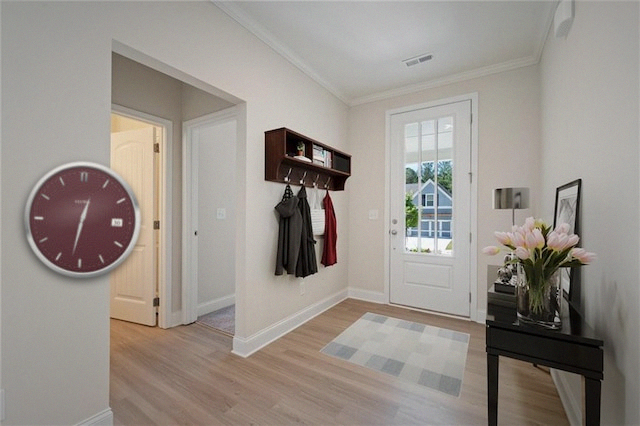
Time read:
h=12 m=32
